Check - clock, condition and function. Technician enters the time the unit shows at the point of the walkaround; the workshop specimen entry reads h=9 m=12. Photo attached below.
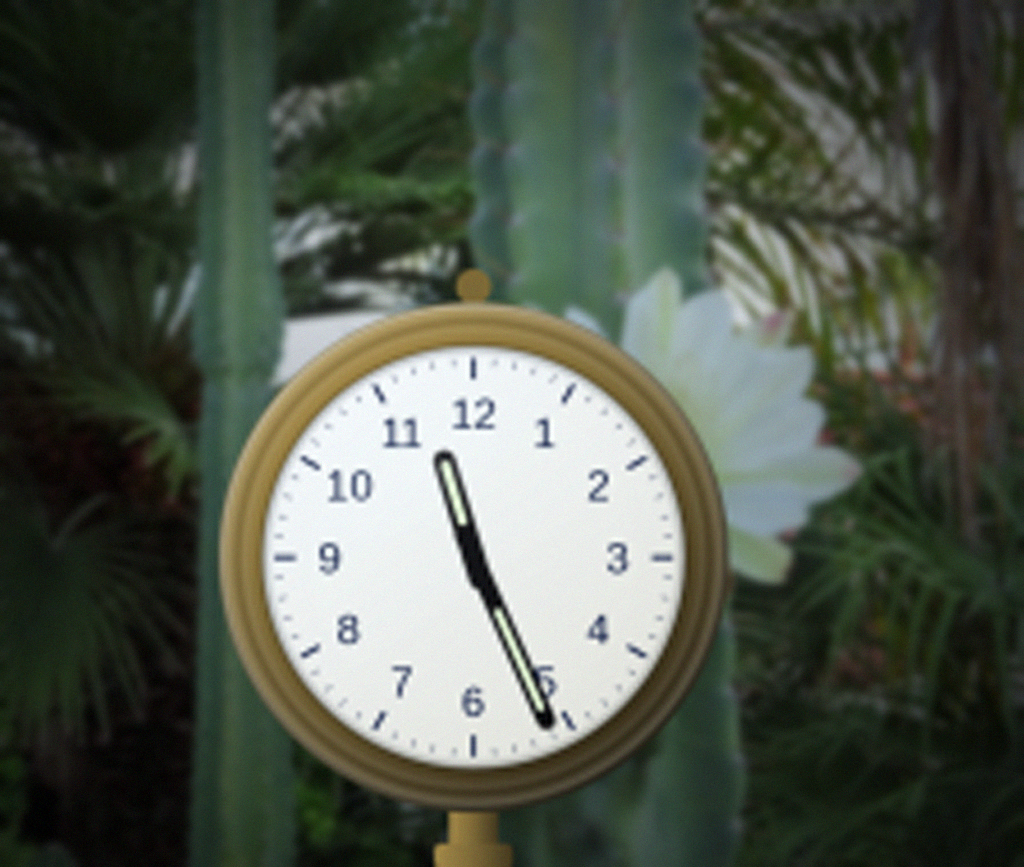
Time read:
h=11 m=26
